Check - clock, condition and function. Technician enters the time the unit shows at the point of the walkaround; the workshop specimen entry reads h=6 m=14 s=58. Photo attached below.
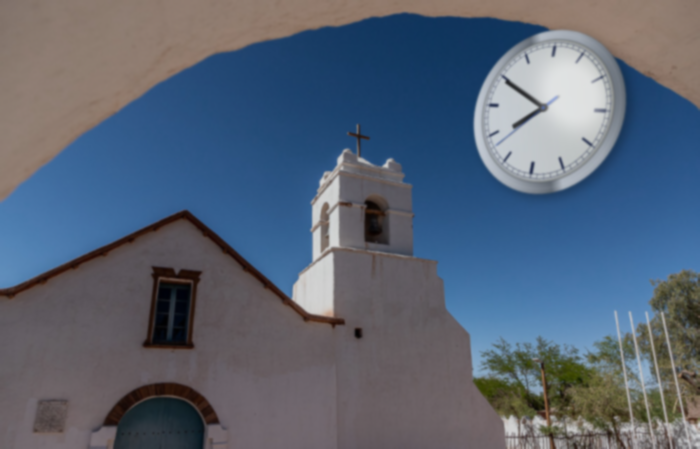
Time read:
h=7 m=49 s=38
